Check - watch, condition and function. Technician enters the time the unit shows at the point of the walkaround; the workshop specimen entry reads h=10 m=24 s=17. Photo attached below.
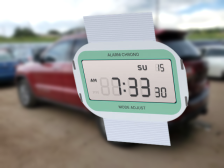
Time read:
h=7 m=33 s=30
